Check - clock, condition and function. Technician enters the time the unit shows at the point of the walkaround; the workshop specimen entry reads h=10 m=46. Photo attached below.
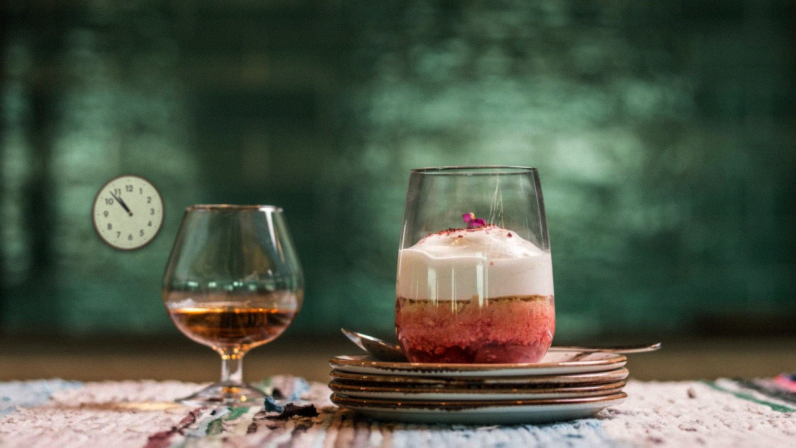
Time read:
h=10 m=53
